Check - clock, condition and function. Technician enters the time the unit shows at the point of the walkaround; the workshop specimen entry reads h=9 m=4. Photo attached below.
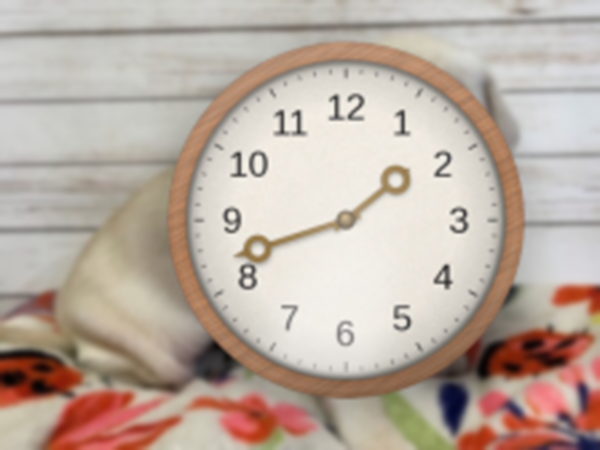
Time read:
h=1 m=42
